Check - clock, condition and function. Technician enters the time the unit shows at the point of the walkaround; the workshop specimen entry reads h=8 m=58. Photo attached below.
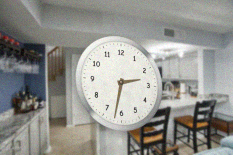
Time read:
h=2 m=32
